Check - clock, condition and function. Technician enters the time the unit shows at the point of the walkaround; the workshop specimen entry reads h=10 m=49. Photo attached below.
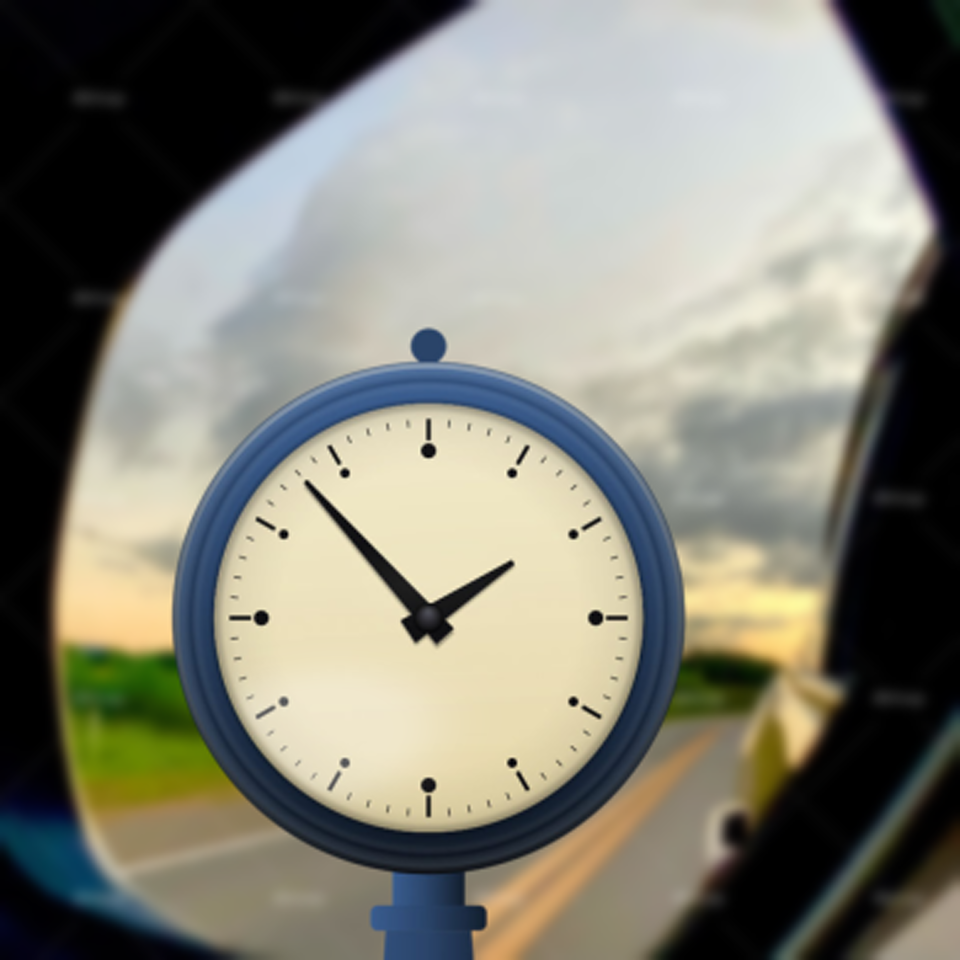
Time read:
h=1 m=53
